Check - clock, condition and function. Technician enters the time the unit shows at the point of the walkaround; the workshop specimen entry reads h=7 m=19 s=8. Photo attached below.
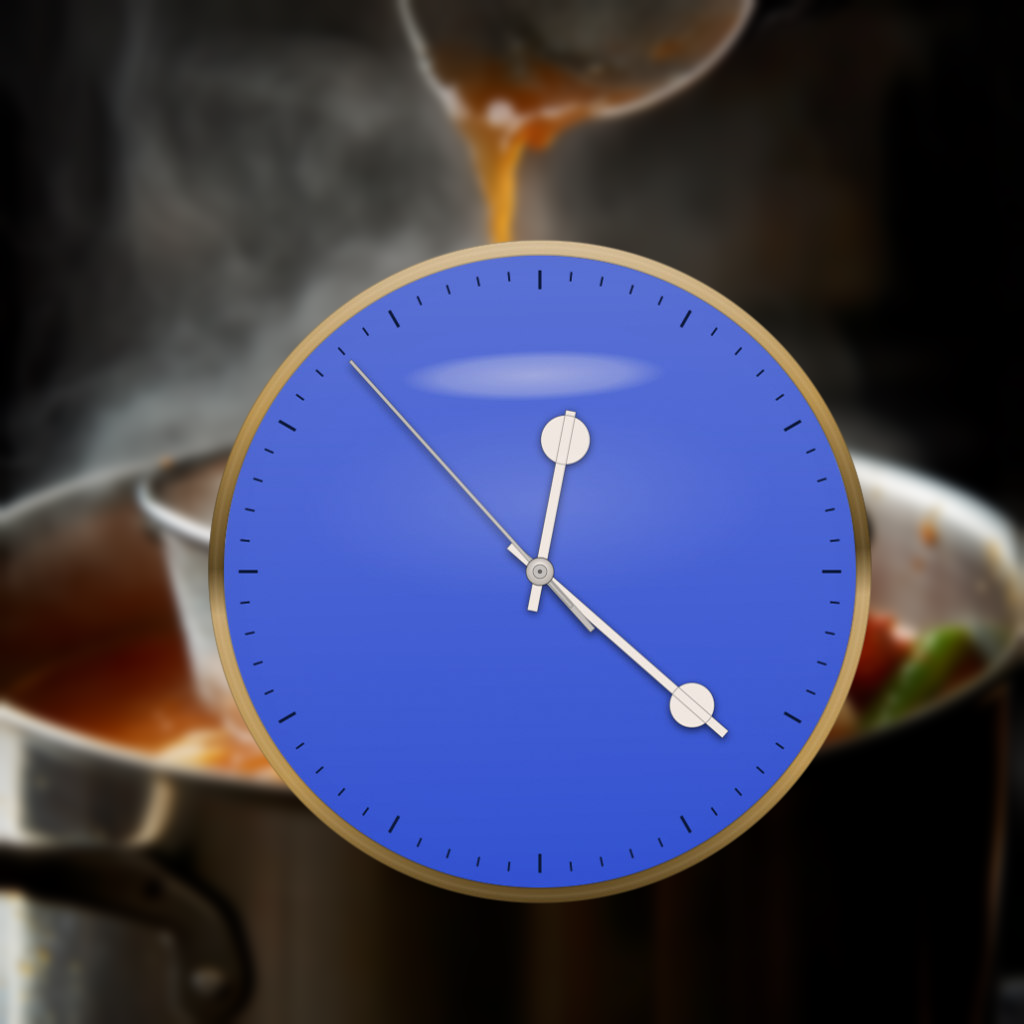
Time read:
h=12 m=21 s=53
